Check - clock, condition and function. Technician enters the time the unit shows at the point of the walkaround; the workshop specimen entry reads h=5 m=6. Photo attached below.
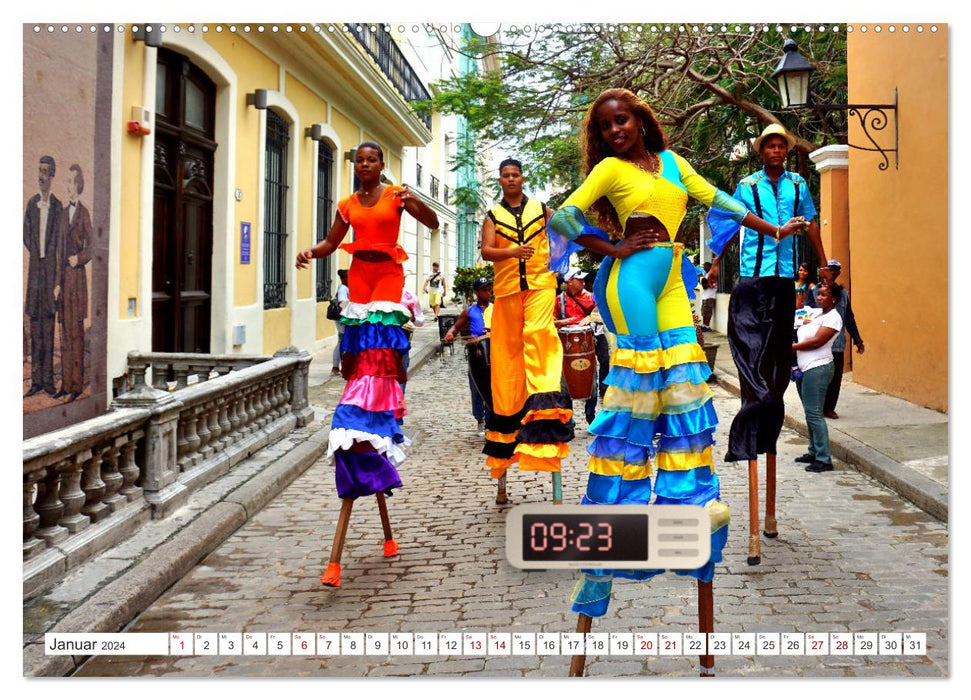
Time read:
h=9 m=23
